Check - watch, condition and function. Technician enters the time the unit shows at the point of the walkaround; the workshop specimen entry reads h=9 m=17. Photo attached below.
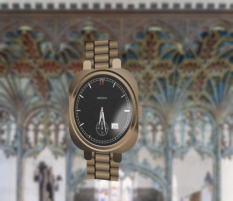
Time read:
h=6 m=28
